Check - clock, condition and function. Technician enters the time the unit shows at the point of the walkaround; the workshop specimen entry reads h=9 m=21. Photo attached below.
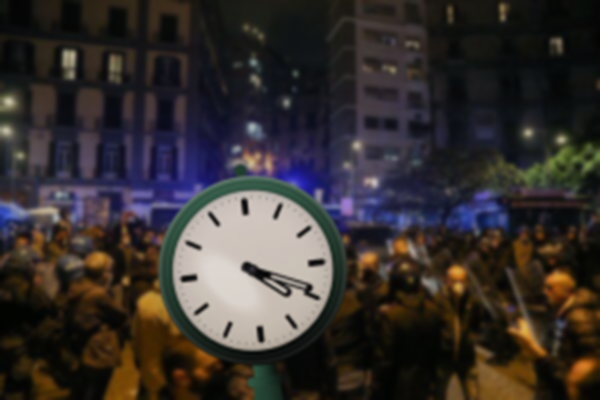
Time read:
h=4 m=19
